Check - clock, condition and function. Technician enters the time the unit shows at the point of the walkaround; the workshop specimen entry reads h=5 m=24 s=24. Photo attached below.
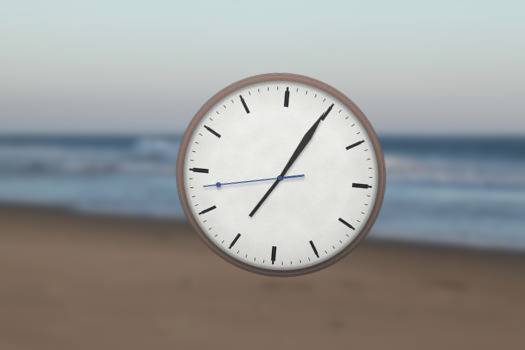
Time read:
h=7 m=4 s=43
